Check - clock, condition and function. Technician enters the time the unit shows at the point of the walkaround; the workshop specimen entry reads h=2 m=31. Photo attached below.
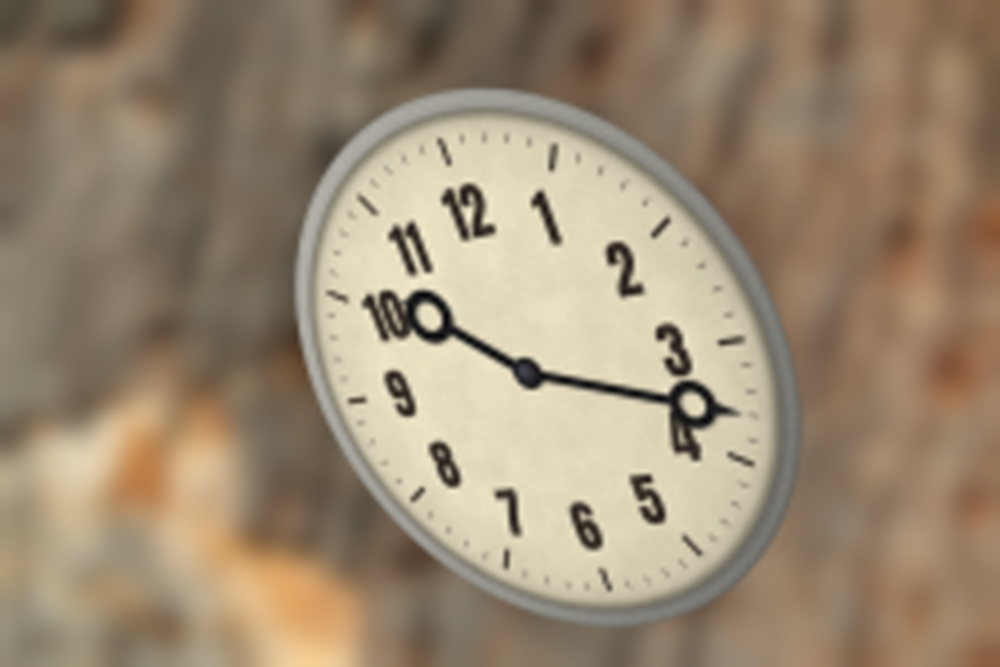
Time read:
h=10 m=18
